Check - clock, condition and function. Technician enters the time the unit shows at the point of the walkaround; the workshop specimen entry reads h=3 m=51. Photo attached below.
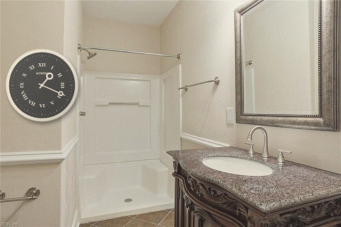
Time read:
h=1 m=19
